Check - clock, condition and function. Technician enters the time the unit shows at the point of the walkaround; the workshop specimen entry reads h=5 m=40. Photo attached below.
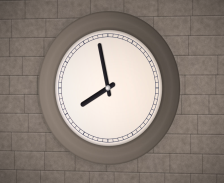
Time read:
h=7 m=58
